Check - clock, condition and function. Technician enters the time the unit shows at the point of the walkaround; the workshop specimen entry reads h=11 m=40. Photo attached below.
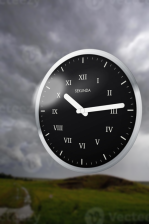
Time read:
h=10 m=14
